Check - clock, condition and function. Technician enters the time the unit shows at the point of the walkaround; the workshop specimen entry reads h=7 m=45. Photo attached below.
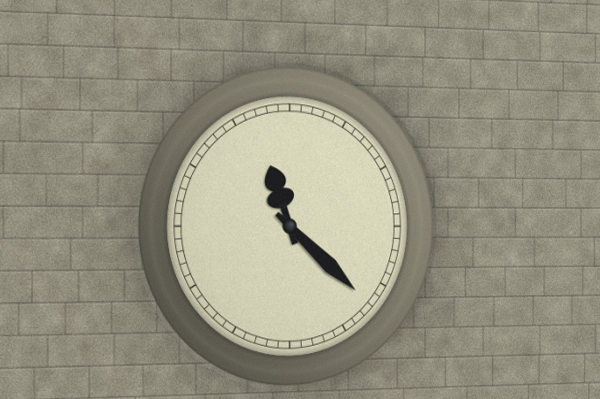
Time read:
h=11 m=22
